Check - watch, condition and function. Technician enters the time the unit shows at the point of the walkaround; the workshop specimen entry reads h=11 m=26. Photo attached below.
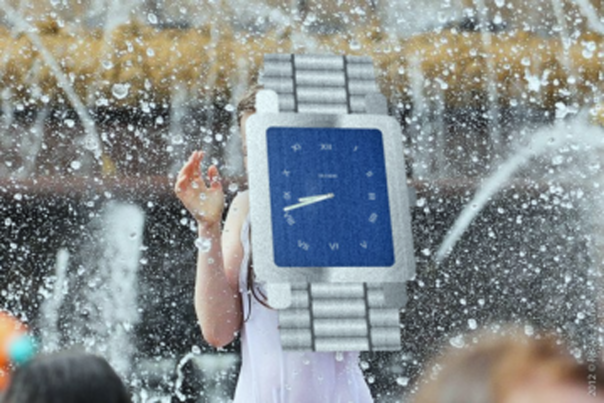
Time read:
h=8 m=42
